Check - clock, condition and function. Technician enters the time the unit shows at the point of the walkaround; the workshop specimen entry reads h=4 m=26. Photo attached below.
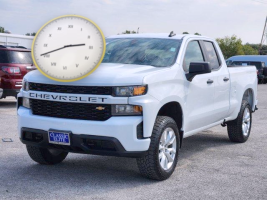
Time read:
h=2 m=41
